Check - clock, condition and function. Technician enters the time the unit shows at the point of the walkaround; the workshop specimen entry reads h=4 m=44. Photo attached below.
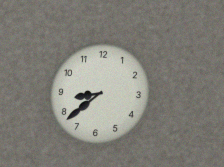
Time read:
h=8 m=38
